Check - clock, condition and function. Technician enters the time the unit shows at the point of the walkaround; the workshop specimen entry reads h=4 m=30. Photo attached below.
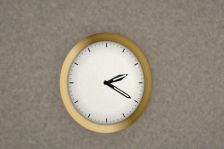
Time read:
h=2 m=20
